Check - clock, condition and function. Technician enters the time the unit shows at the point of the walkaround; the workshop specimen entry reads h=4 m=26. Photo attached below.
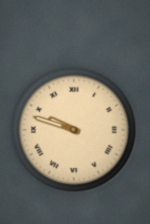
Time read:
h=9 m=48
